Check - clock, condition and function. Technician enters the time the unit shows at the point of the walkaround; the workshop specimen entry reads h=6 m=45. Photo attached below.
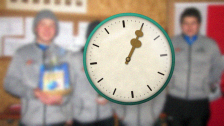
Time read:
h=1 m=5
